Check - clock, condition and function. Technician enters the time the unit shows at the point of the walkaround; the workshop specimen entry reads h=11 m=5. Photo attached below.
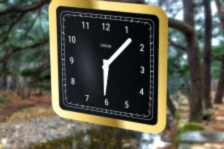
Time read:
h=6 m=7
